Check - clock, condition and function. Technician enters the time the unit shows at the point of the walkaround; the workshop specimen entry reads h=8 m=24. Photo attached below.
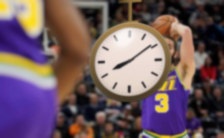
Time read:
h=8 m=9
